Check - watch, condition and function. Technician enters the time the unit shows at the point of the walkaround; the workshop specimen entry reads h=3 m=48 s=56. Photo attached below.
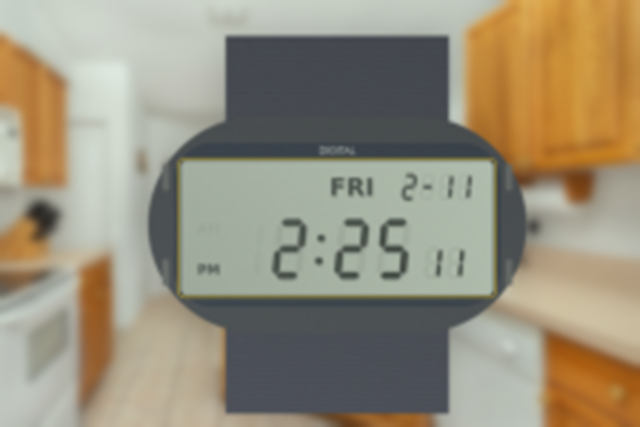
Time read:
h=2 m=25 s=11
